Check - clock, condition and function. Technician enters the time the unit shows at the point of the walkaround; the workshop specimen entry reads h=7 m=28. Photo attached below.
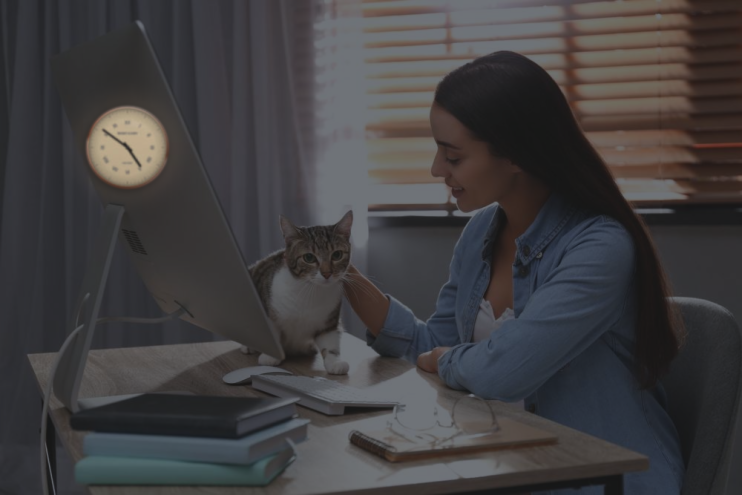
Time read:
h=4 m=51
